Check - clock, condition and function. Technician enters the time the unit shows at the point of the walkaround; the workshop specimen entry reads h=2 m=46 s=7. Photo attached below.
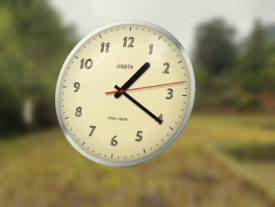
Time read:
h=1 m=20 s=13
